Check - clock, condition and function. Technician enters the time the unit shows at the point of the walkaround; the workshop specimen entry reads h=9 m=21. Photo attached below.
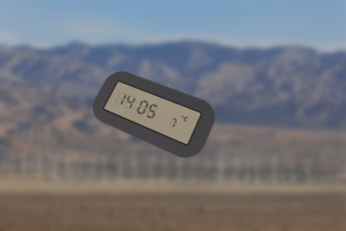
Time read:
h=14 m=5
